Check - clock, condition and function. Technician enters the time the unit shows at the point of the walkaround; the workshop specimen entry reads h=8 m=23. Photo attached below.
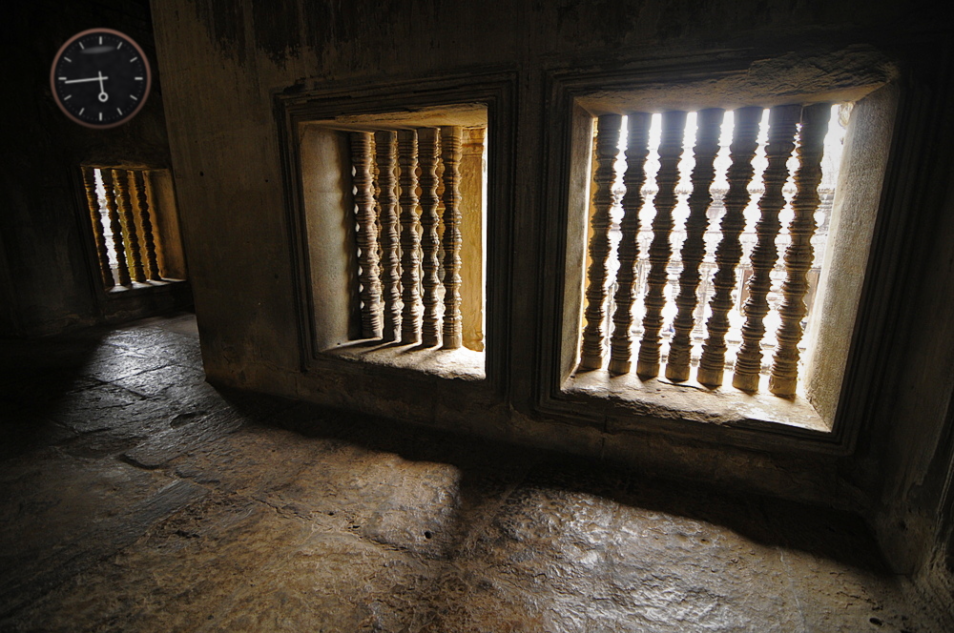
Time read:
h=5 m=44
